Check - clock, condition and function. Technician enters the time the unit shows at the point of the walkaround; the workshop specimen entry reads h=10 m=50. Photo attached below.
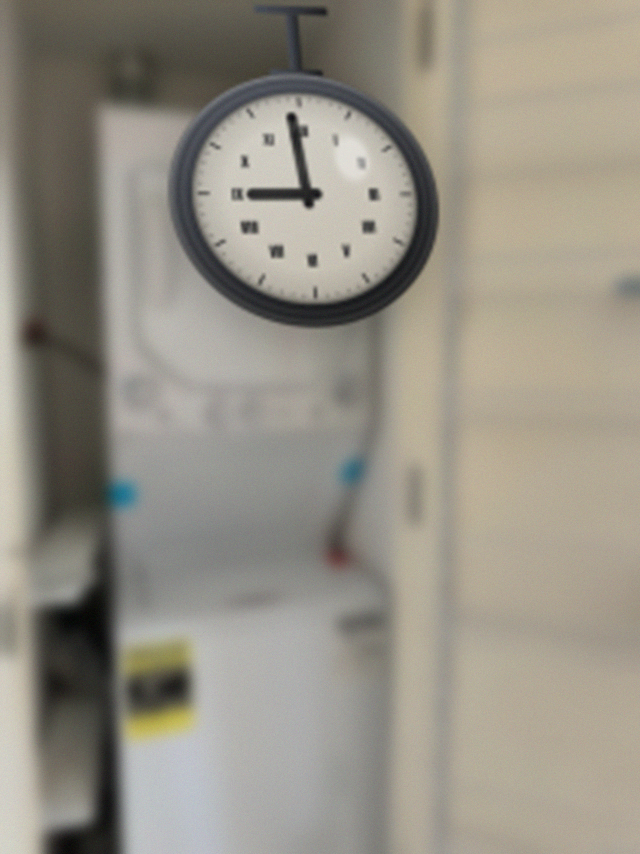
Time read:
h=8 m=59
